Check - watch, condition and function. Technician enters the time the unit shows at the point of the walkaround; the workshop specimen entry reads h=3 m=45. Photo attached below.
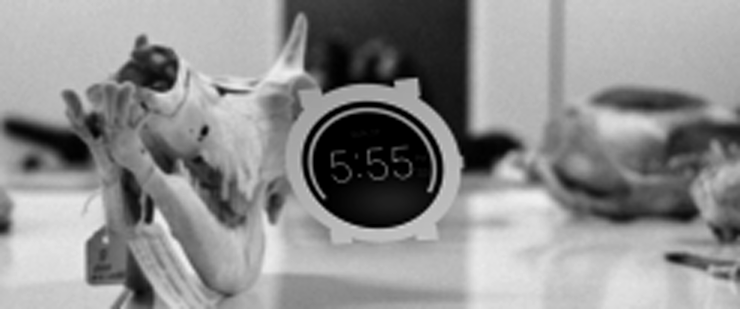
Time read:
h=5 m=55
